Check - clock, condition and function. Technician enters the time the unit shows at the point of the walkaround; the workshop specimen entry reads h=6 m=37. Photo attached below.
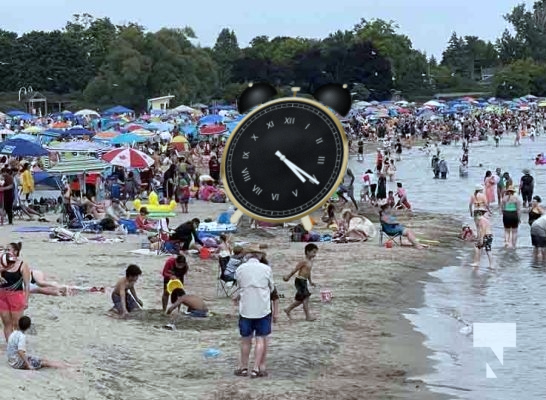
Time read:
h=4 m=20
